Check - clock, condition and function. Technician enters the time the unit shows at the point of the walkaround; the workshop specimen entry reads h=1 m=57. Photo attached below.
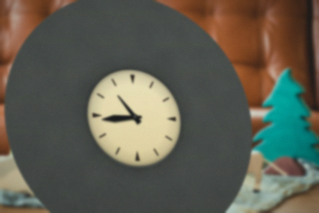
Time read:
h=10 m=44
